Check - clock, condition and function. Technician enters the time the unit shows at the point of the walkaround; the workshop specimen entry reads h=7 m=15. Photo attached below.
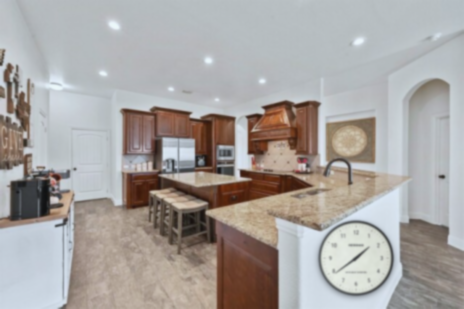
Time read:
h=1 m=39
